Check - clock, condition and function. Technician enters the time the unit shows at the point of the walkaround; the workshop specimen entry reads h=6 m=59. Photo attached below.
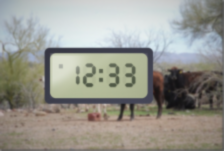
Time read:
h=12 m=33
